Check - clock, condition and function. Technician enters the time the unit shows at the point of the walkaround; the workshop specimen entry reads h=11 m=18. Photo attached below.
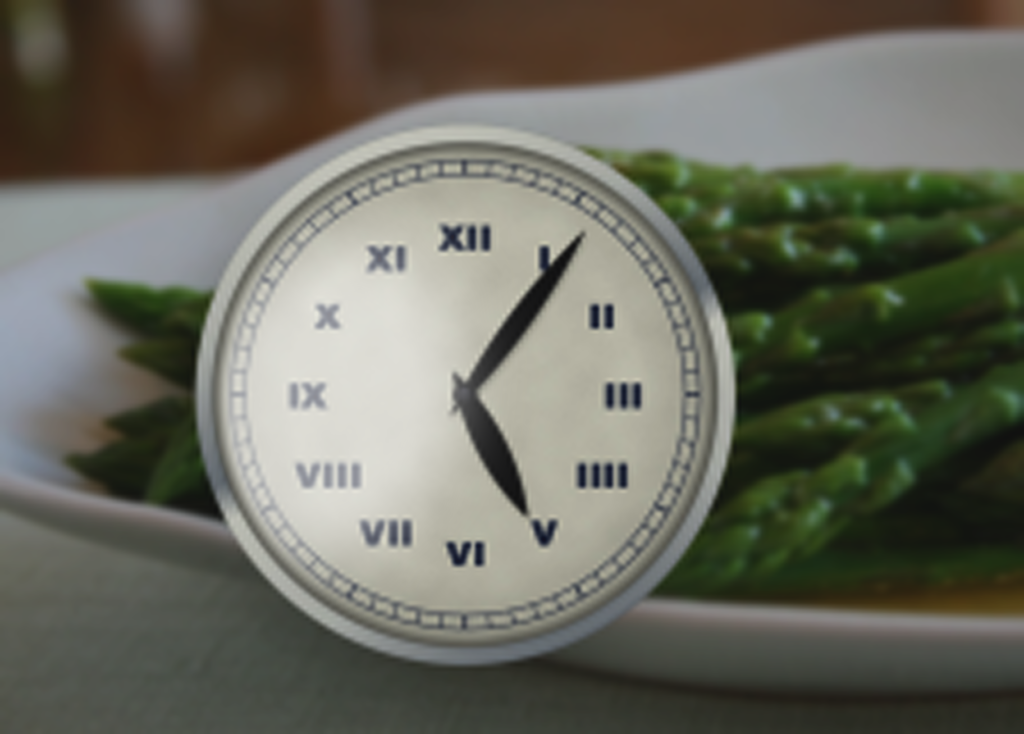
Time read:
h=5 m=6
